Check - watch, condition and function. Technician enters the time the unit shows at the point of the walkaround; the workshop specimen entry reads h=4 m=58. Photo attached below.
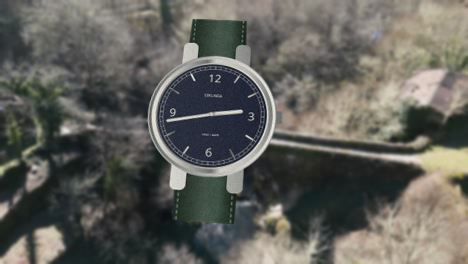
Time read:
h=2 m=43
